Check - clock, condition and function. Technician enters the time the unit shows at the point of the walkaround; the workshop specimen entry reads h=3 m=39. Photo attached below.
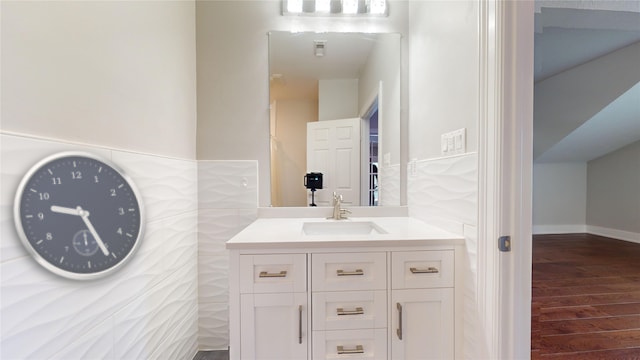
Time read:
h=9 m=26
